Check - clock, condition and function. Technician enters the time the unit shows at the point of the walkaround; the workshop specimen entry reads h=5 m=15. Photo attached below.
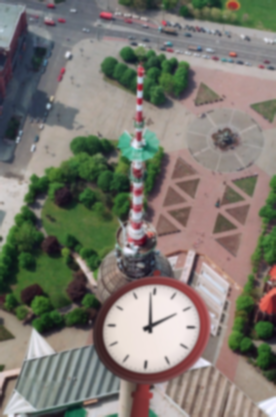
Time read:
h=1 m=59
